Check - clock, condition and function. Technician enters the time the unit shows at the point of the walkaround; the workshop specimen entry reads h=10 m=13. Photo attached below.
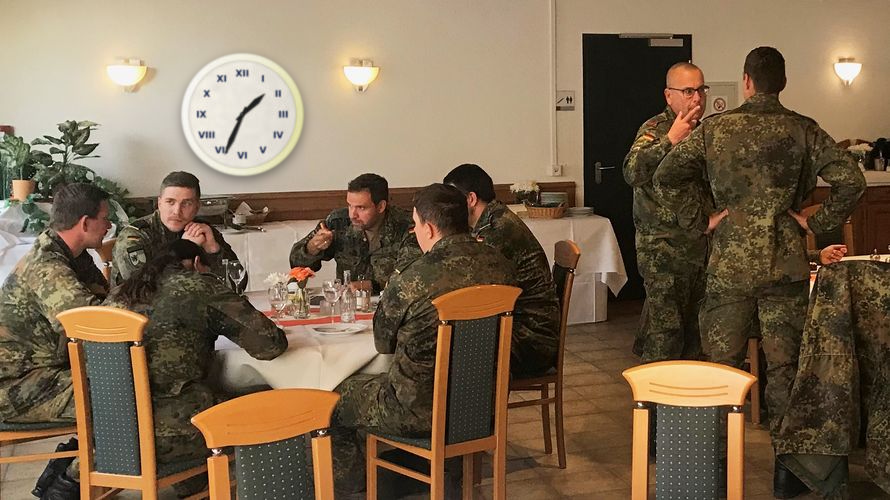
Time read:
h=1 m=34
